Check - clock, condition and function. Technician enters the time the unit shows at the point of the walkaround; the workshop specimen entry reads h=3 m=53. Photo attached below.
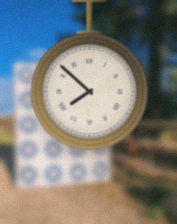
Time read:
h=7 m=52
